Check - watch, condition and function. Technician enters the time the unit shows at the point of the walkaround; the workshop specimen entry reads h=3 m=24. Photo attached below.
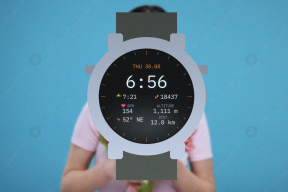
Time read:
h=6 m=56
